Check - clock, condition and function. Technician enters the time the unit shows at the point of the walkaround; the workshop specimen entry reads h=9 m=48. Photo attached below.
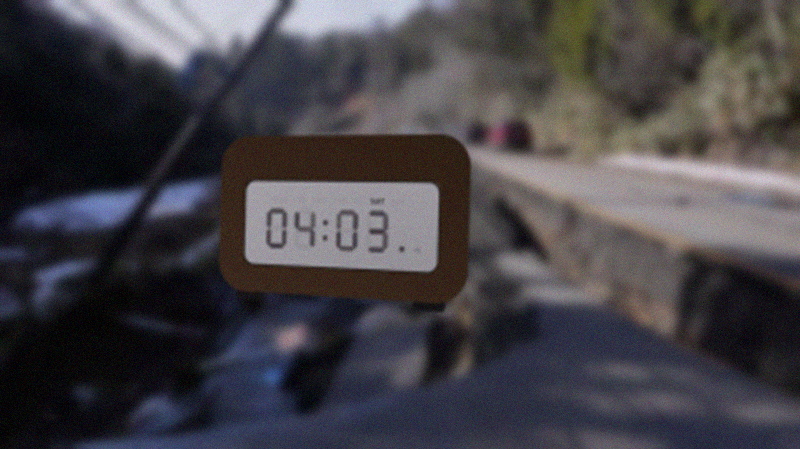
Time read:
h=4 m=3
